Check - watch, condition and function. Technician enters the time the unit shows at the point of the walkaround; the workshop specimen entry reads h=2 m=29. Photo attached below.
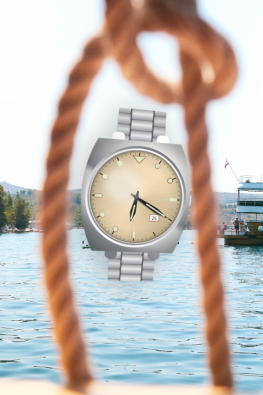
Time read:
h=6 m=20
